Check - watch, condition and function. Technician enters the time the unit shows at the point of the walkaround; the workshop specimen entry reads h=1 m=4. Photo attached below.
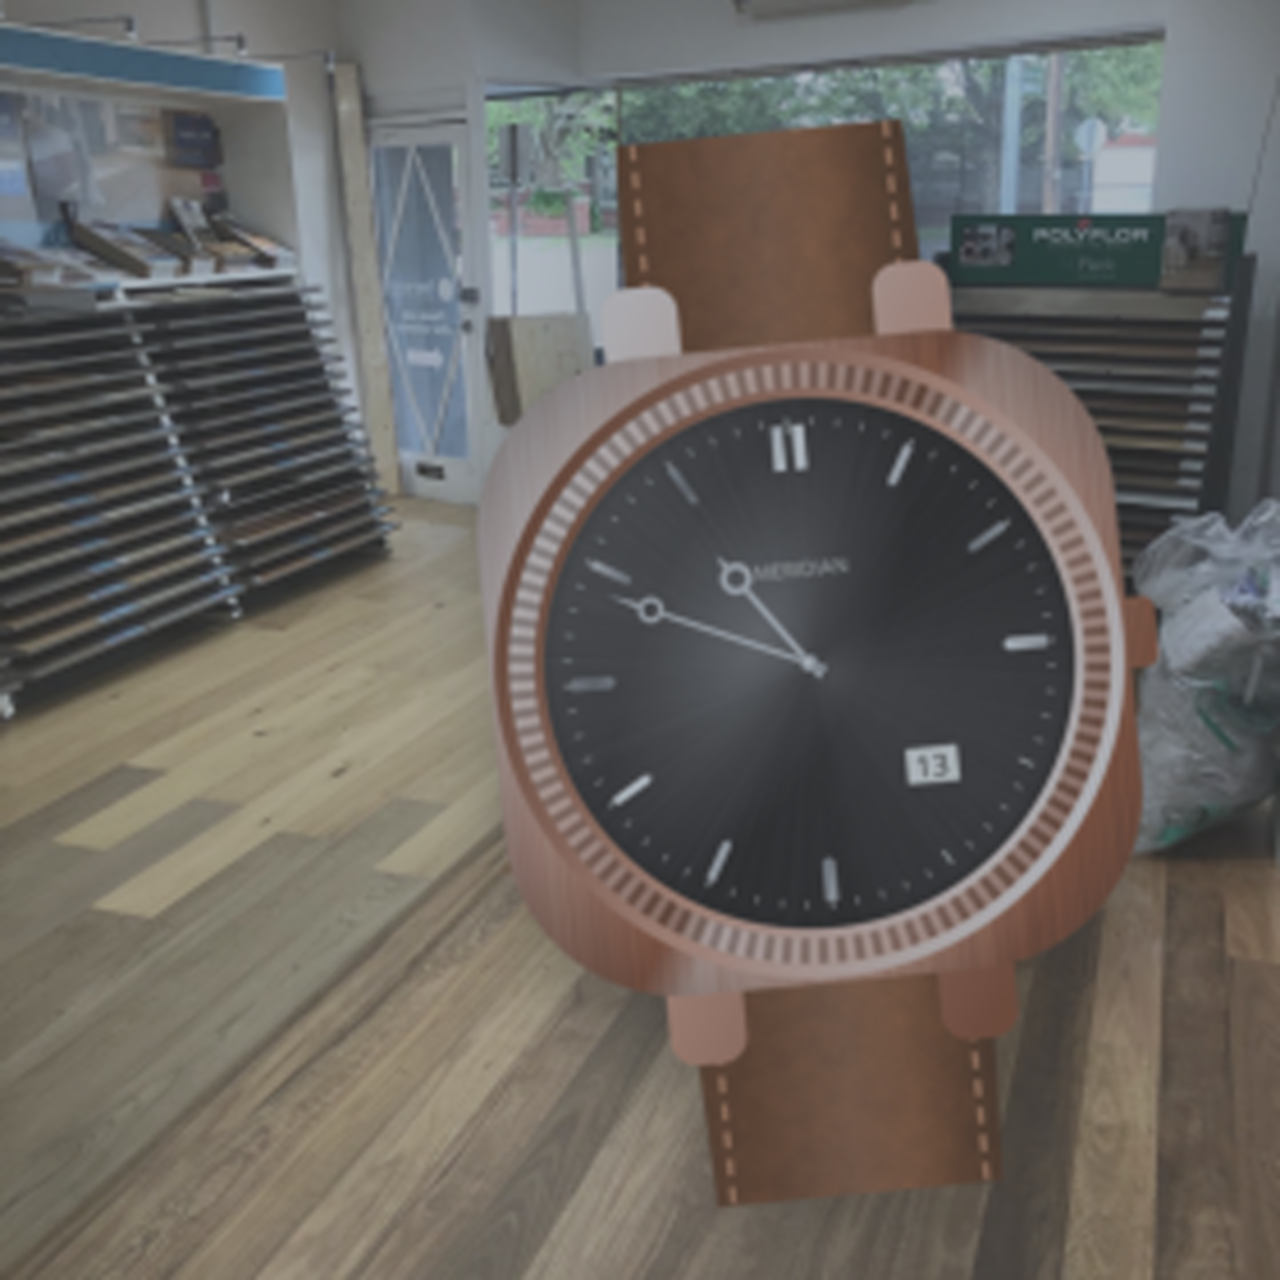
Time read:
h=10 m=49
